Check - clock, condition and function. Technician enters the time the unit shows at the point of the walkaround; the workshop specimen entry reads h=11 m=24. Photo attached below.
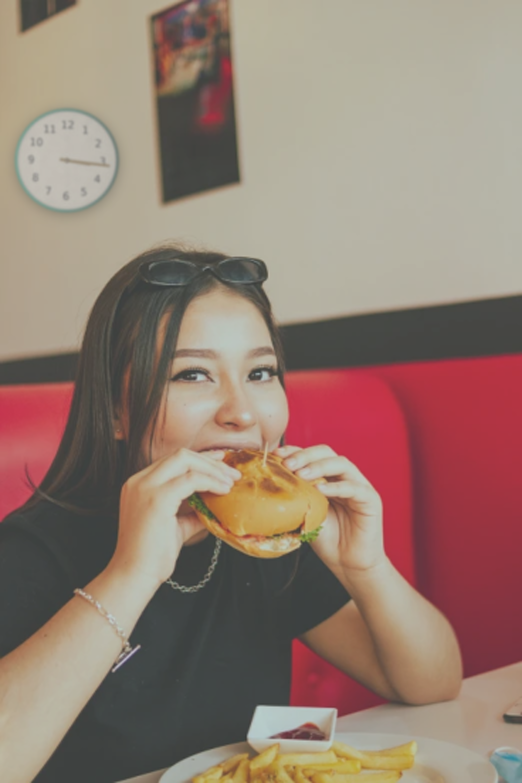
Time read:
h=3 m=16
